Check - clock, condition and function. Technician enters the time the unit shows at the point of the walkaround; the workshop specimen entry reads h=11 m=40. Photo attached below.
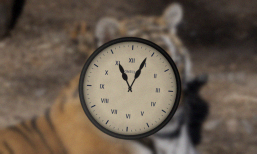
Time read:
h=11 m=4
